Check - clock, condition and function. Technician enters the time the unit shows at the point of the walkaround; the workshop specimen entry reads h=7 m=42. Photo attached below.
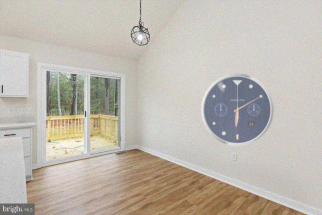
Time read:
h=6 m=10
